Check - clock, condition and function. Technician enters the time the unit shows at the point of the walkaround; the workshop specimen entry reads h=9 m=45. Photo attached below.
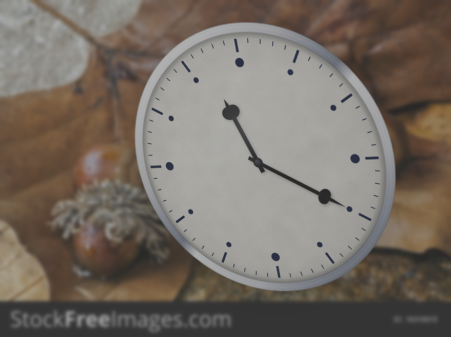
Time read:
h=11 m=20
